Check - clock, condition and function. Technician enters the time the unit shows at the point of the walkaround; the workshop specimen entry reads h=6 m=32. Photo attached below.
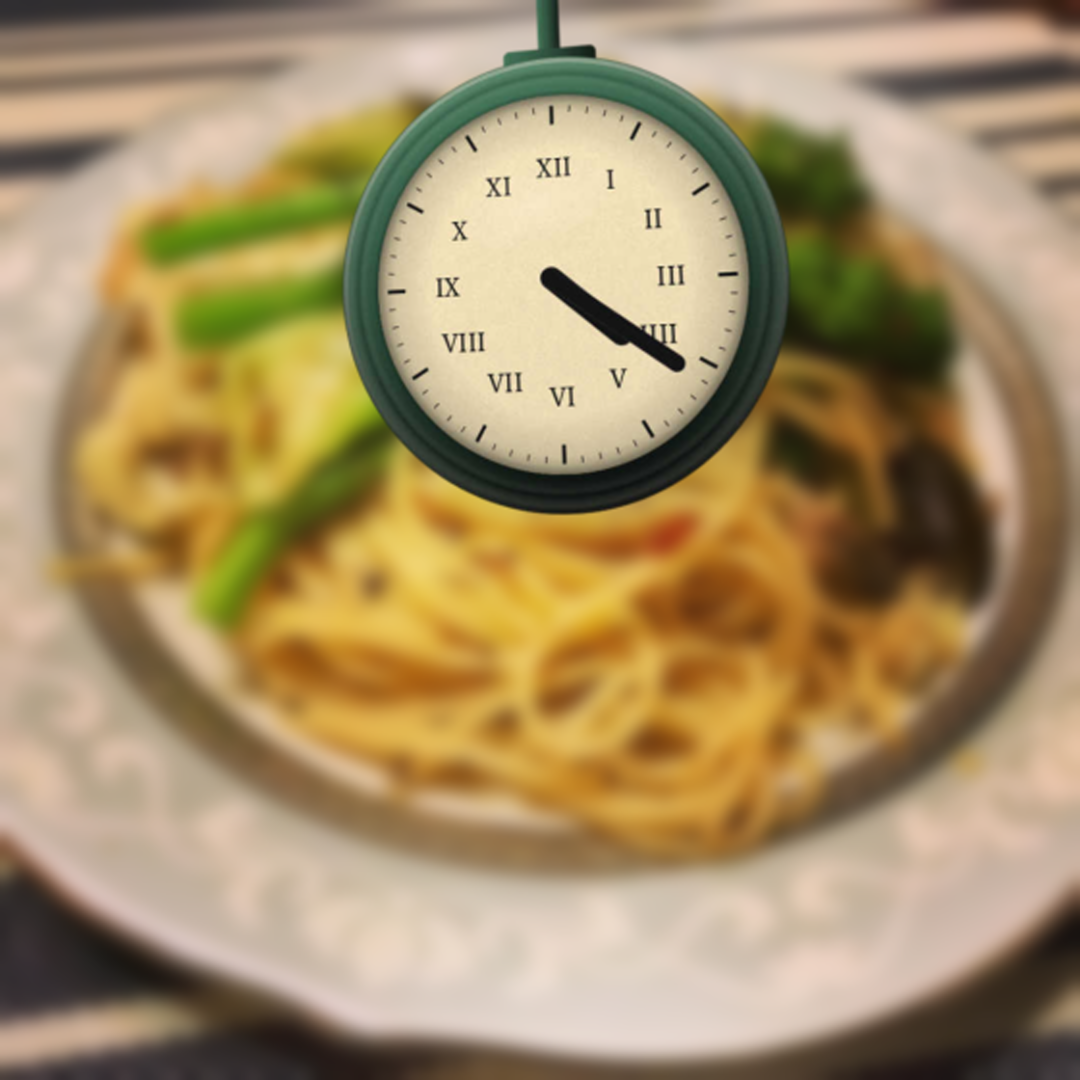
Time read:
h=4 m=21
